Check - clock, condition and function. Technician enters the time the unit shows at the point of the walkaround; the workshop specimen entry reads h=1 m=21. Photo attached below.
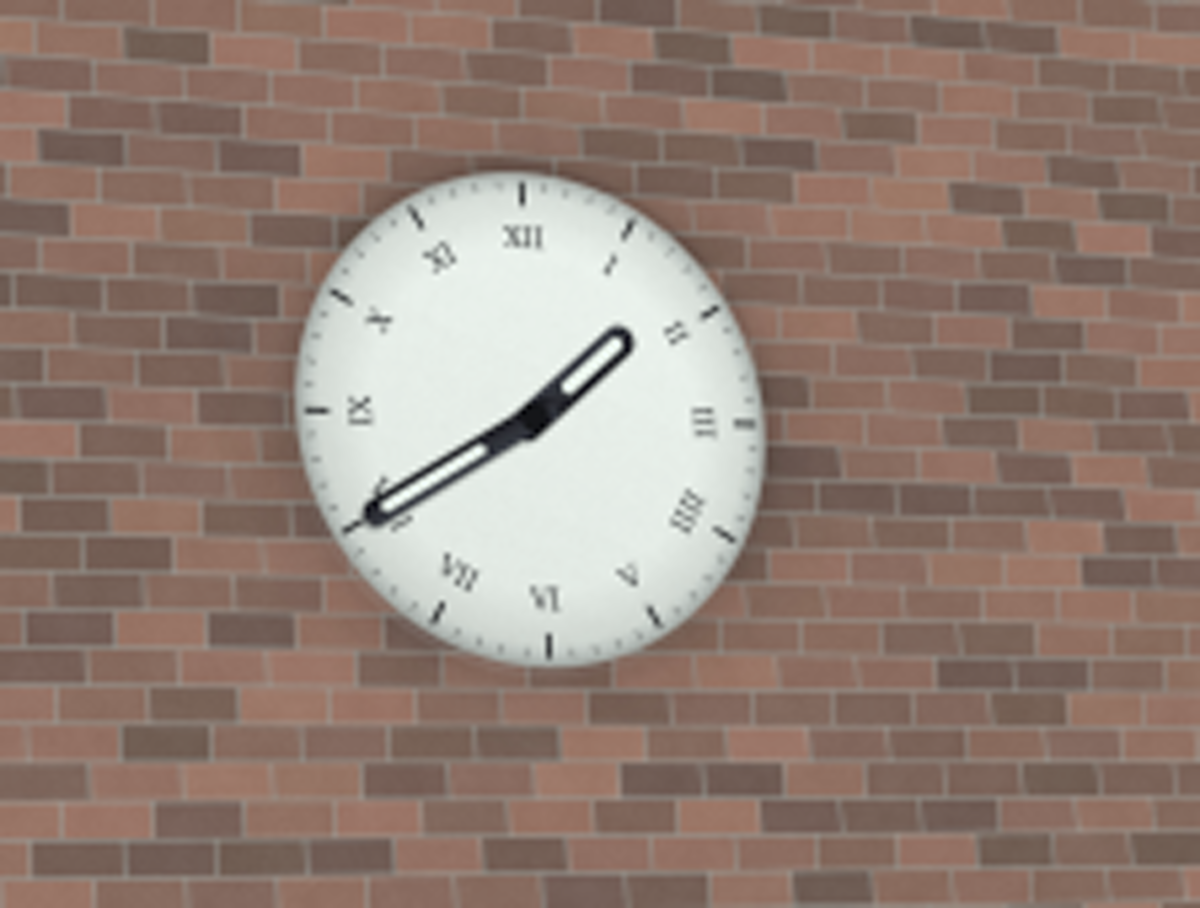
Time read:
h=1 m=40
